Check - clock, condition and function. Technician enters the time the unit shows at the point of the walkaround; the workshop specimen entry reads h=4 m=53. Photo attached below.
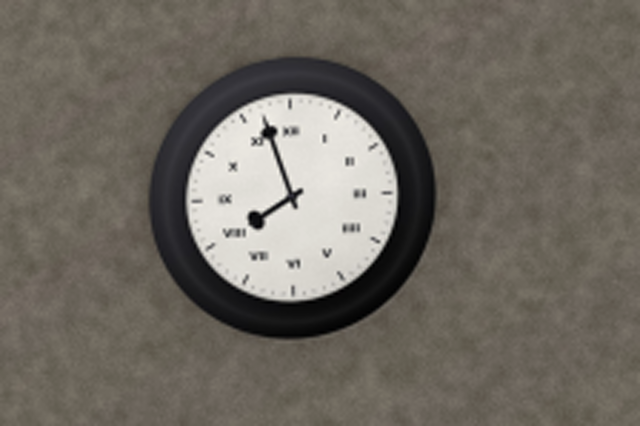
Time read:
h=7 m=57
